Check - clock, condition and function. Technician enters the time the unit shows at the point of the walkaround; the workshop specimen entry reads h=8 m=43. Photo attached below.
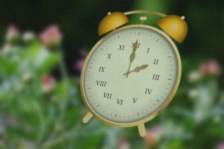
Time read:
h=2 m=0
